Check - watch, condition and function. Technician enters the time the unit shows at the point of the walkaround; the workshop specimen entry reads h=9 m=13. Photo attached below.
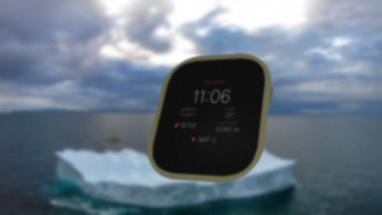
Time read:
h=11 m=6
